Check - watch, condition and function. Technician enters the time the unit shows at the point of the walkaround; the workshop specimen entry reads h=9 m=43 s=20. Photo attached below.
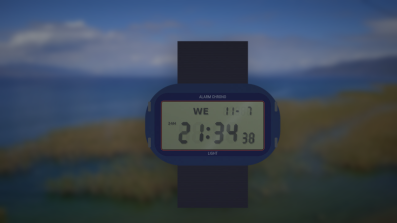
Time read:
h=21 m=34 s=38
